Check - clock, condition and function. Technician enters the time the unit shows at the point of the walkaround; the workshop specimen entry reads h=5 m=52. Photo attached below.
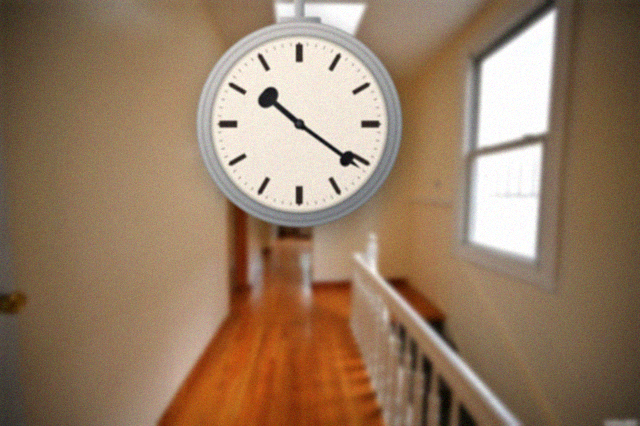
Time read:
h=10 m=21
